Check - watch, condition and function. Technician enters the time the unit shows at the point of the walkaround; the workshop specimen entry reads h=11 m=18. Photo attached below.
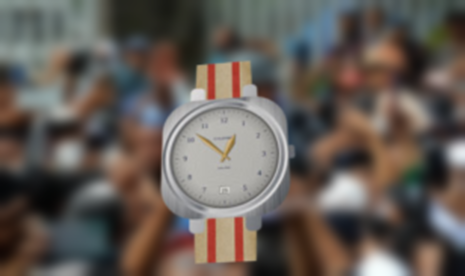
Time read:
h=12 m=52
